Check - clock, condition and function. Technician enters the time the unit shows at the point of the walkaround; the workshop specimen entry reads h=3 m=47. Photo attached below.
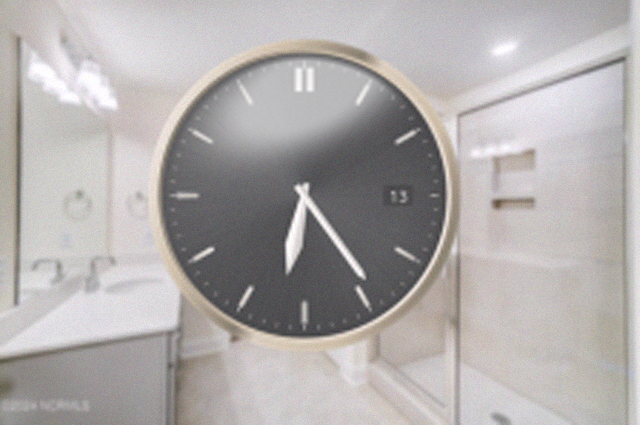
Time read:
h=6 m=24
